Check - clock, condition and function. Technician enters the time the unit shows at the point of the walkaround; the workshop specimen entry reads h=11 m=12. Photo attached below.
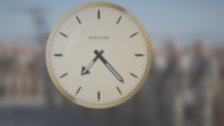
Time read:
h=7 m=23
